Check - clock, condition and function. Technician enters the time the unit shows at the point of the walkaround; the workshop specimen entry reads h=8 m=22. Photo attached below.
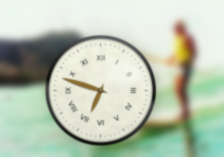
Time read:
h=6 m=48
